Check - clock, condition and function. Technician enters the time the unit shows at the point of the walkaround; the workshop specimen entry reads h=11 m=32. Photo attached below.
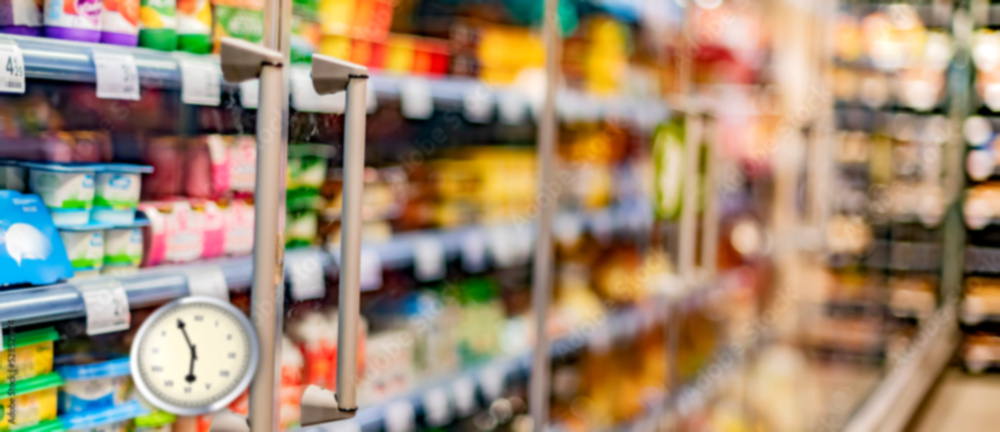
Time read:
h=5 m=55
